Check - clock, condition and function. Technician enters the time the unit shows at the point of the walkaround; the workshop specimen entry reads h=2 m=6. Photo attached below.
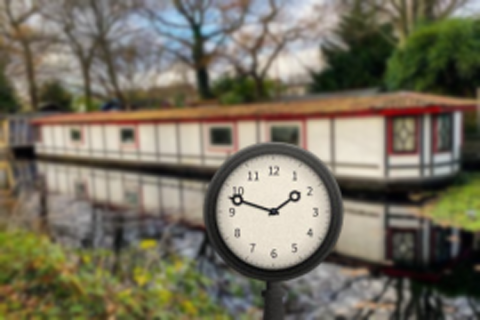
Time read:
h=1 m=48
